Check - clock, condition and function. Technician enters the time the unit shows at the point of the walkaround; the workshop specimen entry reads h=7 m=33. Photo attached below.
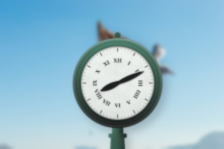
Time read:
h=8 m=11
